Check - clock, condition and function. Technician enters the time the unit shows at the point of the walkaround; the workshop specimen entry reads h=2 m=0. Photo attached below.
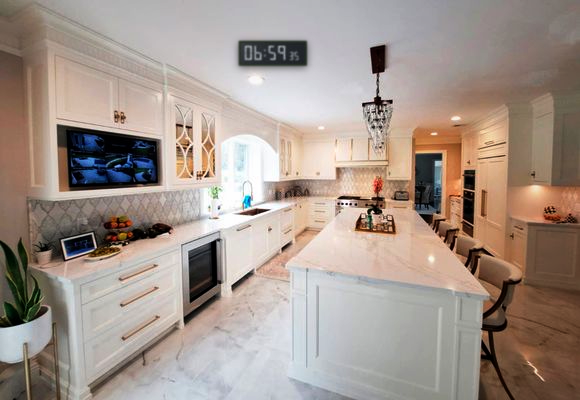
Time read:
h=6 m=59
